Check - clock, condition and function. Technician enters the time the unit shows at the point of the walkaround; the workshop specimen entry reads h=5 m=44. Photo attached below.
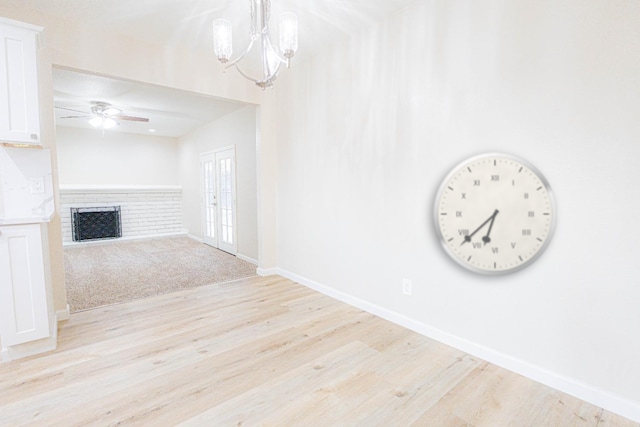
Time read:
h=6 m=38
